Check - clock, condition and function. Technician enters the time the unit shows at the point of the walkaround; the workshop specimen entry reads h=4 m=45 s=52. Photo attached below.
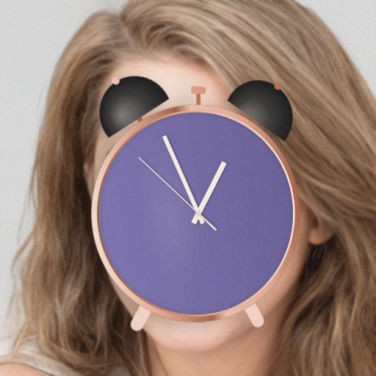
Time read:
h=12 m=55 s=52
